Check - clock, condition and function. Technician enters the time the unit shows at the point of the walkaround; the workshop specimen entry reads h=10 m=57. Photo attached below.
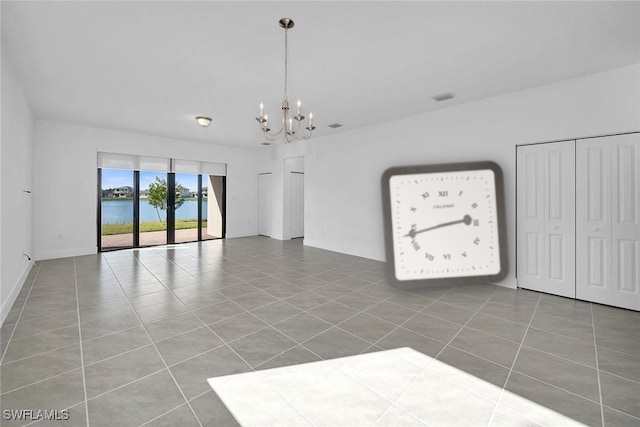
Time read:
h=2 m=43
